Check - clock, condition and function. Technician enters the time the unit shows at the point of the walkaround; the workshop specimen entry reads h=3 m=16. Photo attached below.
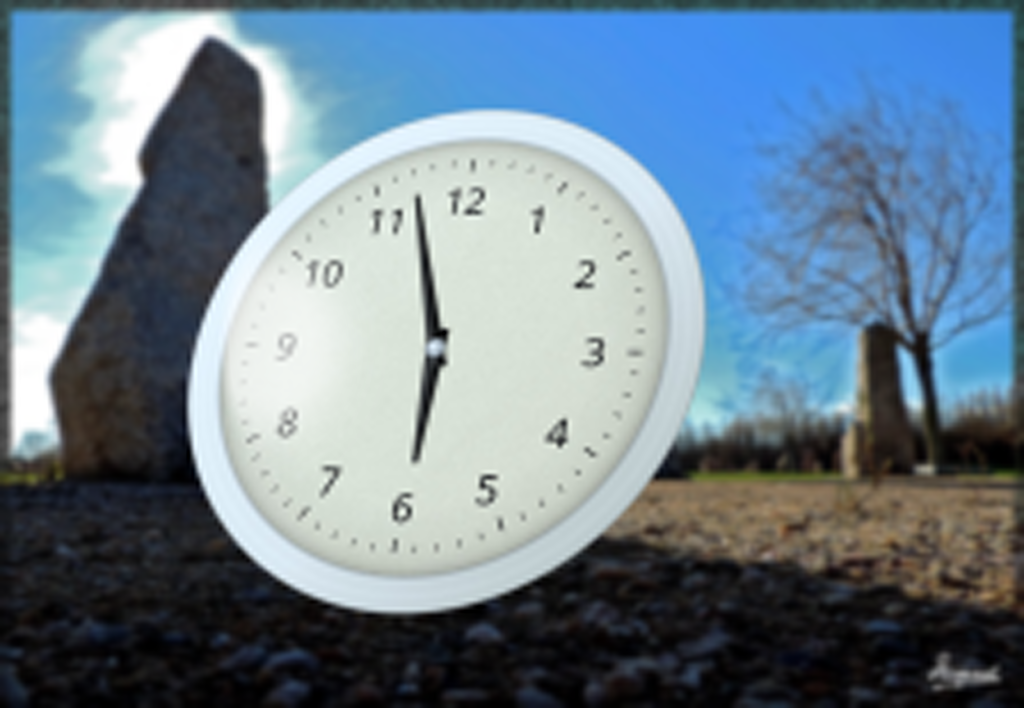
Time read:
h=5 m=57
